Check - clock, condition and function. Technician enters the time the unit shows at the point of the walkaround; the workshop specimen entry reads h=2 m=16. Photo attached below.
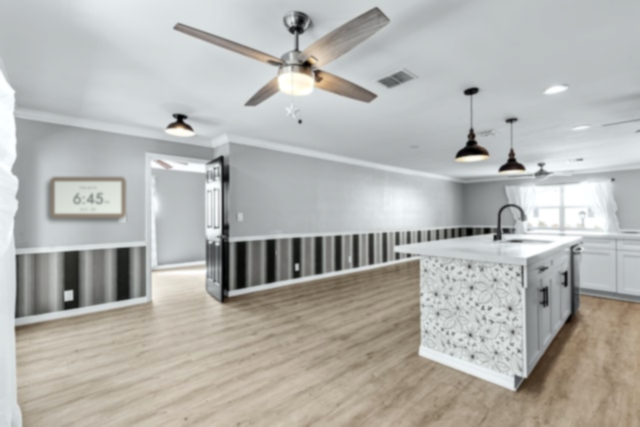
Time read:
h=6 m=45
